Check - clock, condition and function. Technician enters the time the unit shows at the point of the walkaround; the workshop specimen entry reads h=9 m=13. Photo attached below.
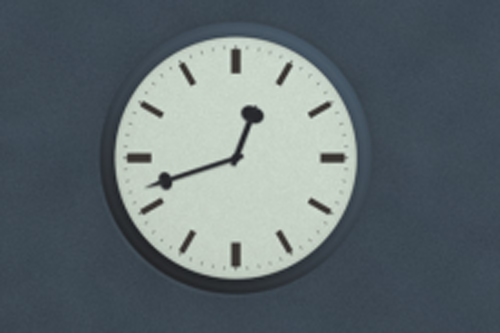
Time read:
h=12 m=42
